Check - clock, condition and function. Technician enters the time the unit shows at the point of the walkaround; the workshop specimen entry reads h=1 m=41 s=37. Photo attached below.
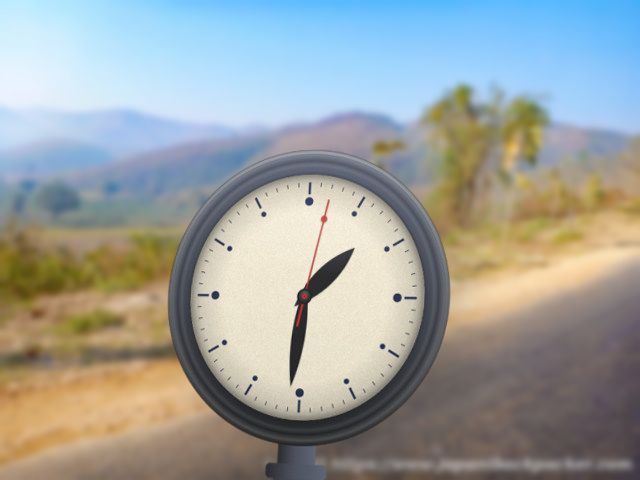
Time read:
h=1 m=31 s=2
